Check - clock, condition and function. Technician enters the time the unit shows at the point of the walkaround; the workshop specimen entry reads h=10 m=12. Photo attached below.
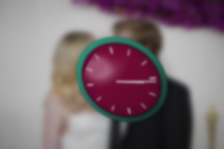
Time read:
h=3 m=16
